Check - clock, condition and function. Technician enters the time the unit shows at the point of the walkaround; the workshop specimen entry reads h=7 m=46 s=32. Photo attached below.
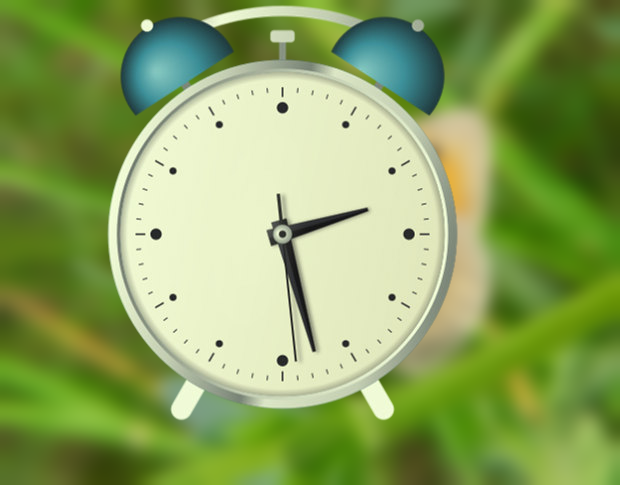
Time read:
h=2 m=27 s=29
